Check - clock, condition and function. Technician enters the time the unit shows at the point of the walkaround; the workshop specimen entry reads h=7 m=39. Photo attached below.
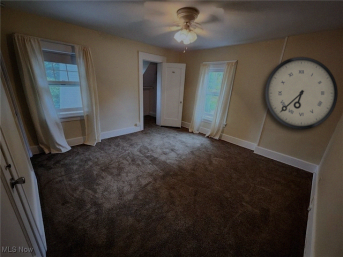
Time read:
h=6 m=38
